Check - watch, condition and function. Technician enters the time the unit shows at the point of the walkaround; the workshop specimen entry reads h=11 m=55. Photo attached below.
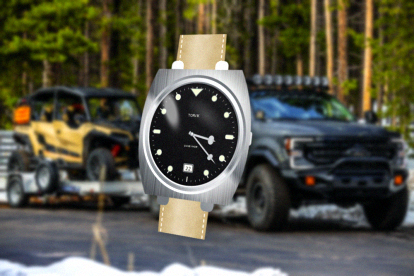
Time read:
h=3 m=22
